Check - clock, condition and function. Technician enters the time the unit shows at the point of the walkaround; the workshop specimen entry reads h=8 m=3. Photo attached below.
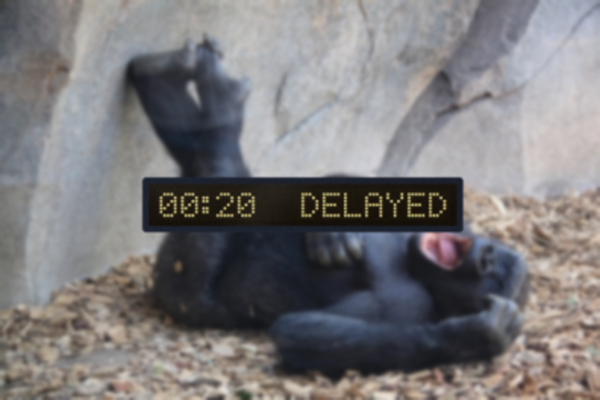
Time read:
h=0 m=20
